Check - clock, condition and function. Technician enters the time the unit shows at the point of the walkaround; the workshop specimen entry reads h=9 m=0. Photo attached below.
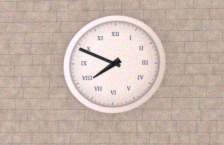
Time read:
h=7 m=49
